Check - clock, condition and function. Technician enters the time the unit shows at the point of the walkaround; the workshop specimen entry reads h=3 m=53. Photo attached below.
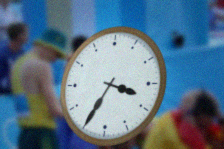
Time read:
h=3 m=35
